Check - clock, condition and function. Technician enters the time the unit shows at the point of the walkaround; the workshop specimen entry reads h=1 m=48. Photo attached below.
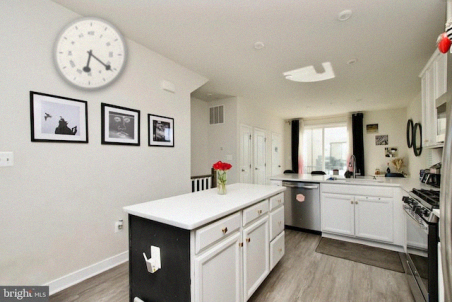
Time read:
h=6 m=21
